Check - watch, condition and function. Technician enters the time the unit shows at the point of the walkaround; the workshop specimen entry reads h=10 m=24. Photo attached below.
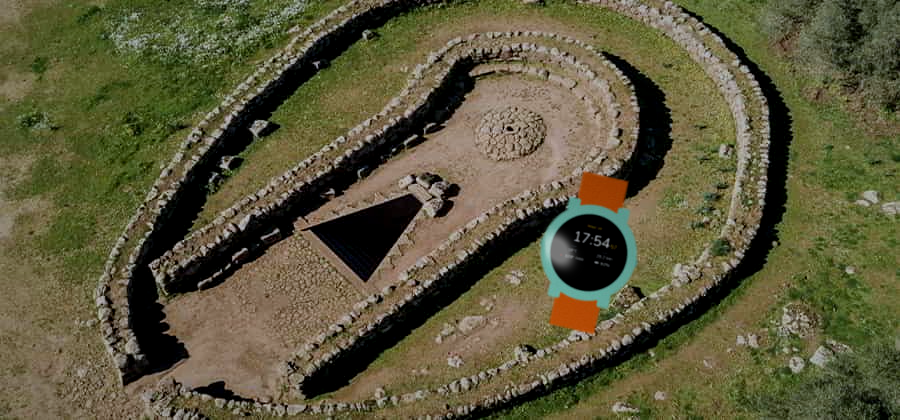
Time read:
h=17 m=54
